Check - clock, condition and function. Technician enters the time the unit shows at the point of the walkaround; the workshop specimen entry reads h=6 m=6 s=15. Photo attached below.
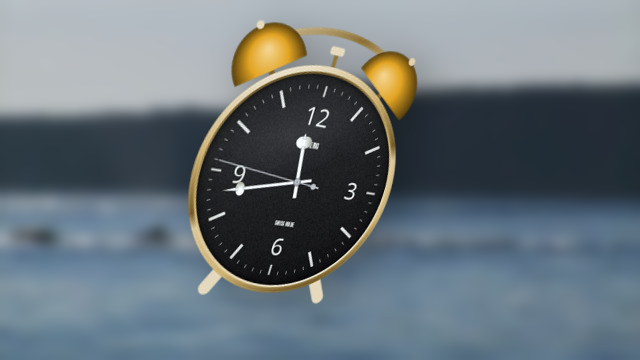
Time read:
h=11 m=42 s=46
